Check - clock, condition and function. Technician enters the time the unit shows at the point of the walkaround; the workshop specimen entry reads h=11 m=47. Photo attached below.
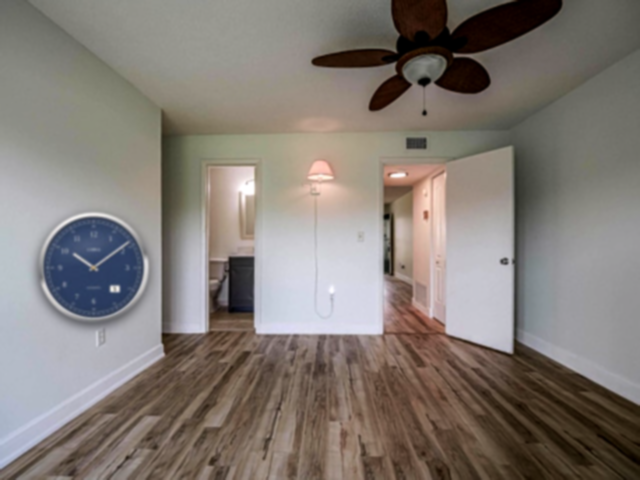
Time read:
h=10 m=9
